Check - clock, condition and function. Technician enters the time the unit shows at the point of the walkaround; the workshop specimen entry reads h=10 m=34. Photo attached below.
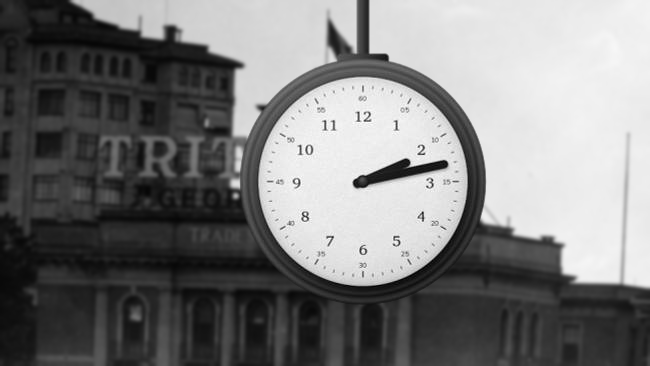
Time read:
h=2 m=13
